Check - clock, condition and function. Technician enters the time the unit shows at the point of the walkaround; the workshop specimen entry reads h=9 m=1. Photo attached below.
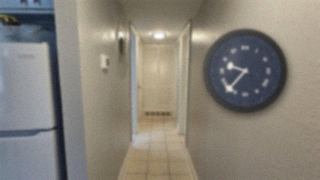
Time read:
h=9 m=37
